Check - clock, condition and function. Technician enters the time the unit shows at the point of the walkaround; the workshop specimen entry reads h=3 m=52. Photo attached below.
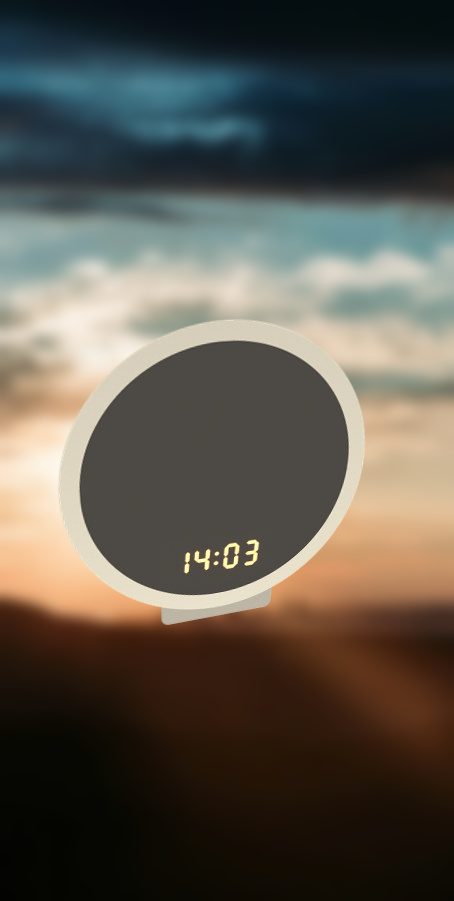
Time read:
h=14 m=3
